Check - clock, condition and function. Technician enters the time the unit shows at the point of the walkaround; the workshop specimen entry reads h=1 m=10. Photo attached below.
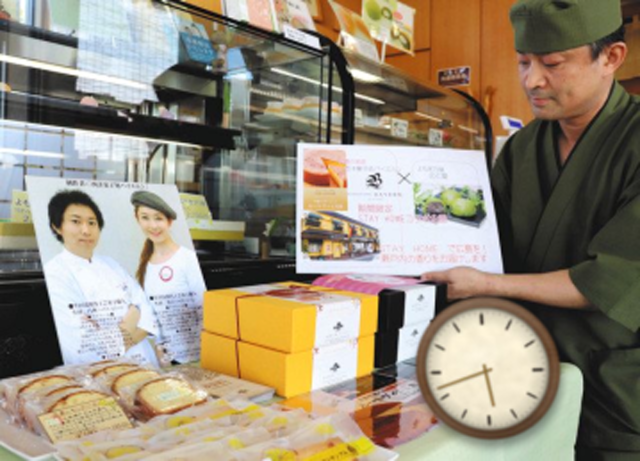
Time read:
h=5 m=42
